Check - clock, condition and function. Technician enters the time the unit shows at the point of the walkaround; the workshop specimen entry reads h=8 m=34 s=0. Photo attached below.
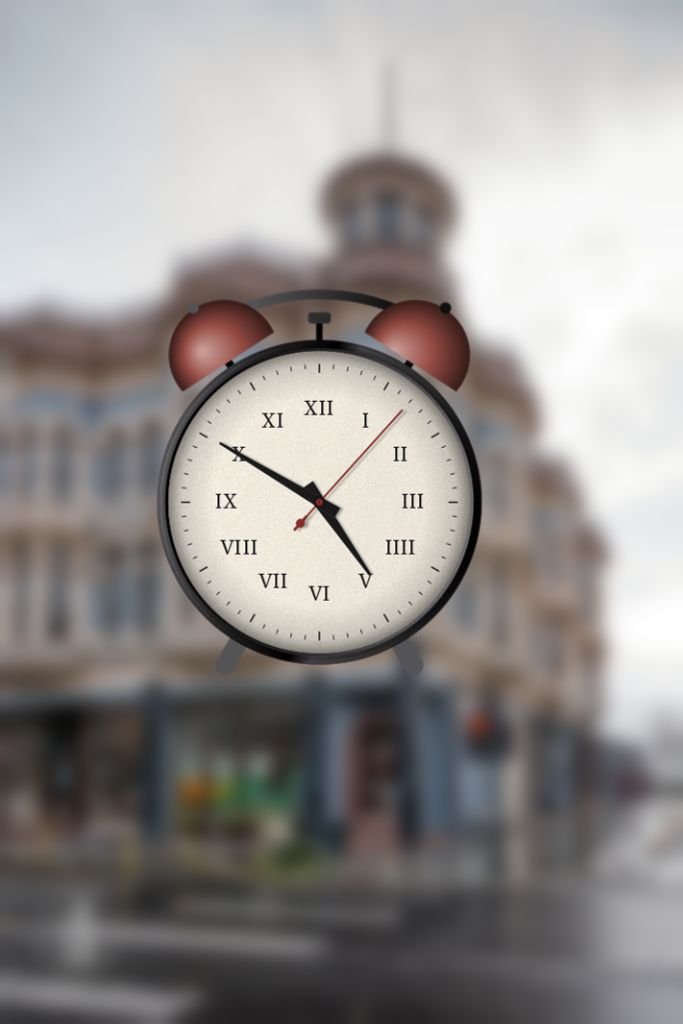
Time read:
h=4 m=50 s=7
